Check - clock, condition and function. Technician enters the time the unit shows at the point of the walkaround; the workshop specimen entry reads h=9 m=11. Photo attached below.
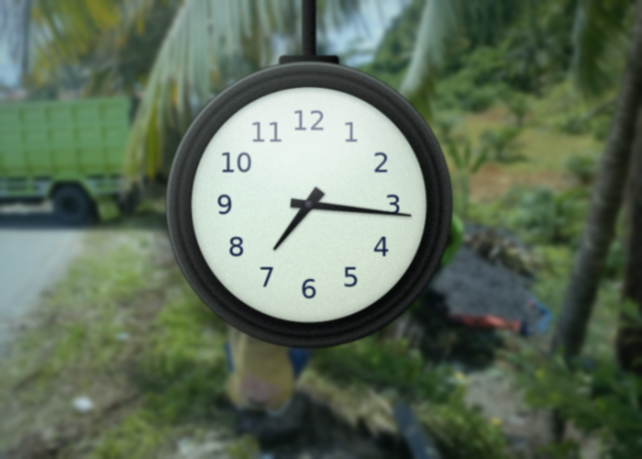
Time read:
h=7 m=16
